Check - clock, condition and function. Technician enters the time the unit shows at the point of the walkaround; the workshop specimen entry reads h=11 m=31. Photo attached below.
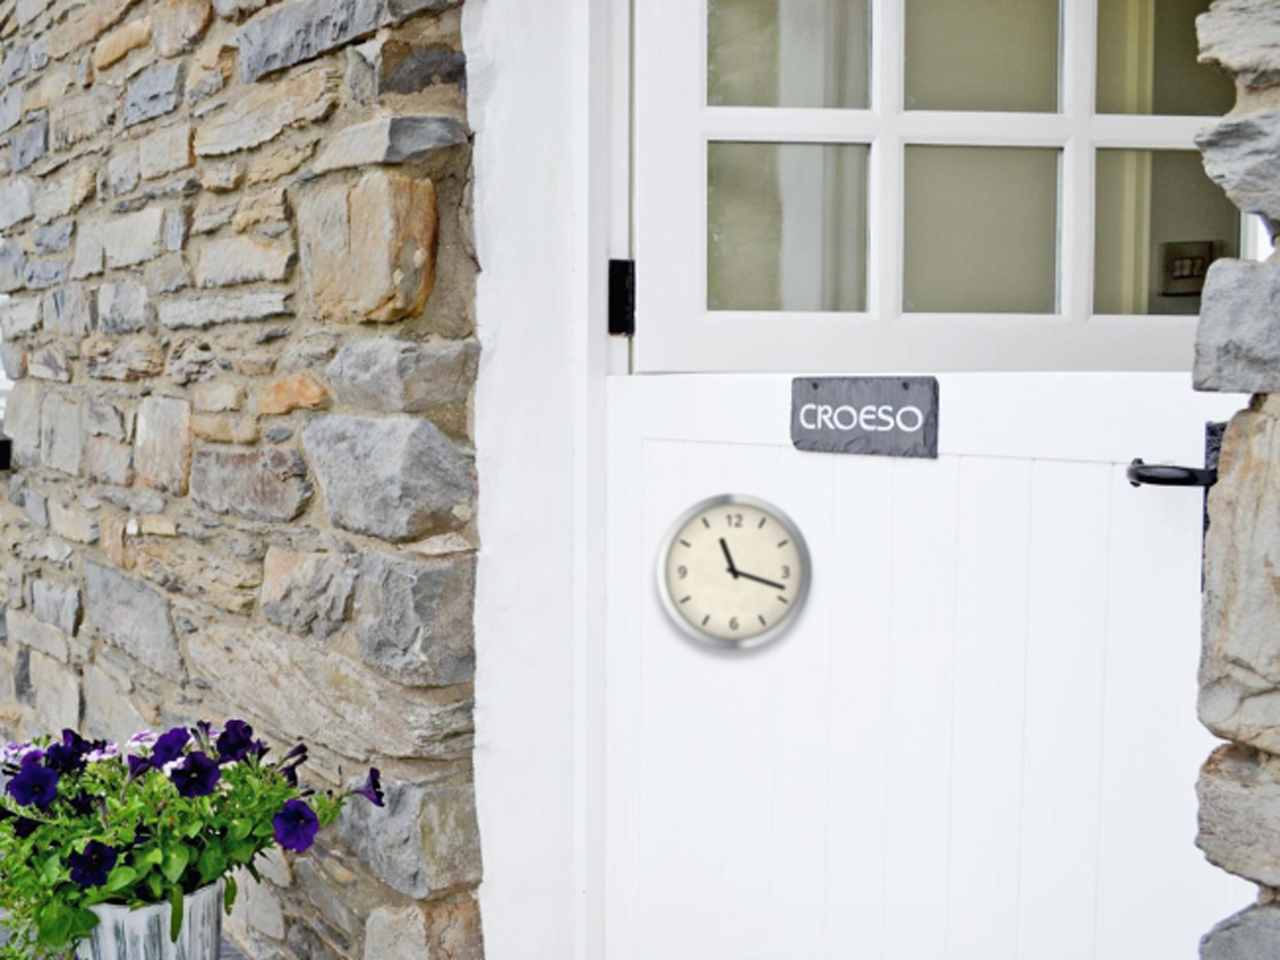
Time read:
h=11 m=18
